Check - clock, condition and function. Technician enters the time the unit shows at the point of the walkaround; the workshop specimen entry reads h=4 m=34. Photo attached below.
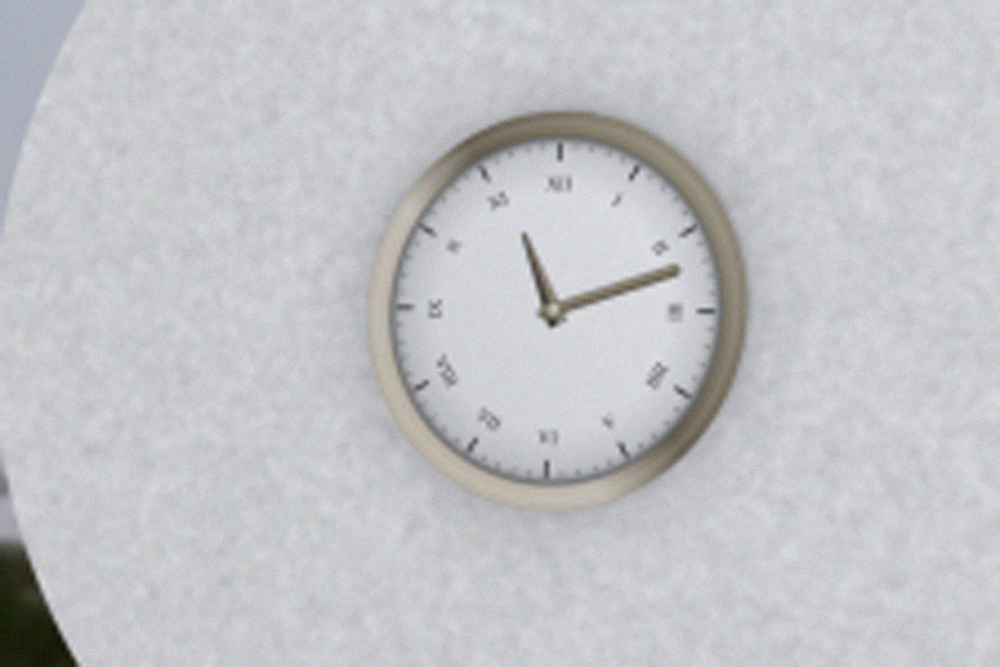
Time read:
h=11 m=12
